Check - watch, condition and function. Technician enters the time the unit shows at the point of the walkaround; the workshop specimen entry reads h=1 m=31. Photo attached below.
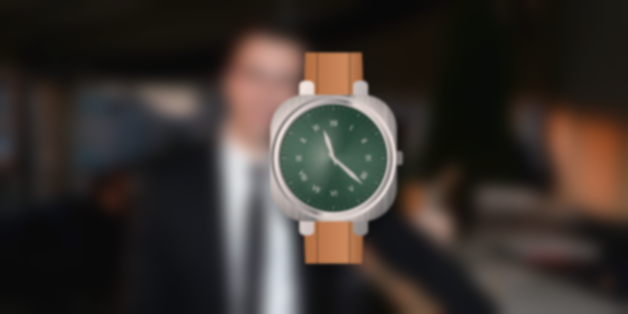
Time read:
h=11 m=22
